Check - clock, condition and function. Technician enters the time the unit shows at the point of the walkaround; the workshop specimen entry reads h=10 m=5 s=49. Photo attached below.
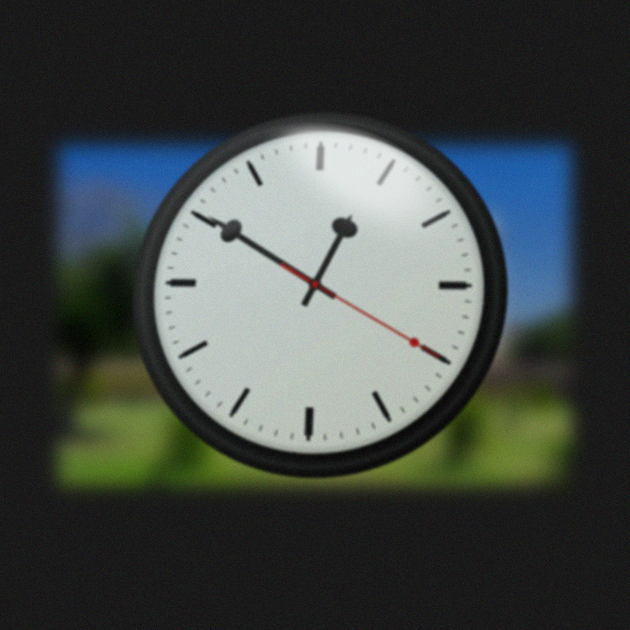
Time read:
h=12 m=50 s=20
